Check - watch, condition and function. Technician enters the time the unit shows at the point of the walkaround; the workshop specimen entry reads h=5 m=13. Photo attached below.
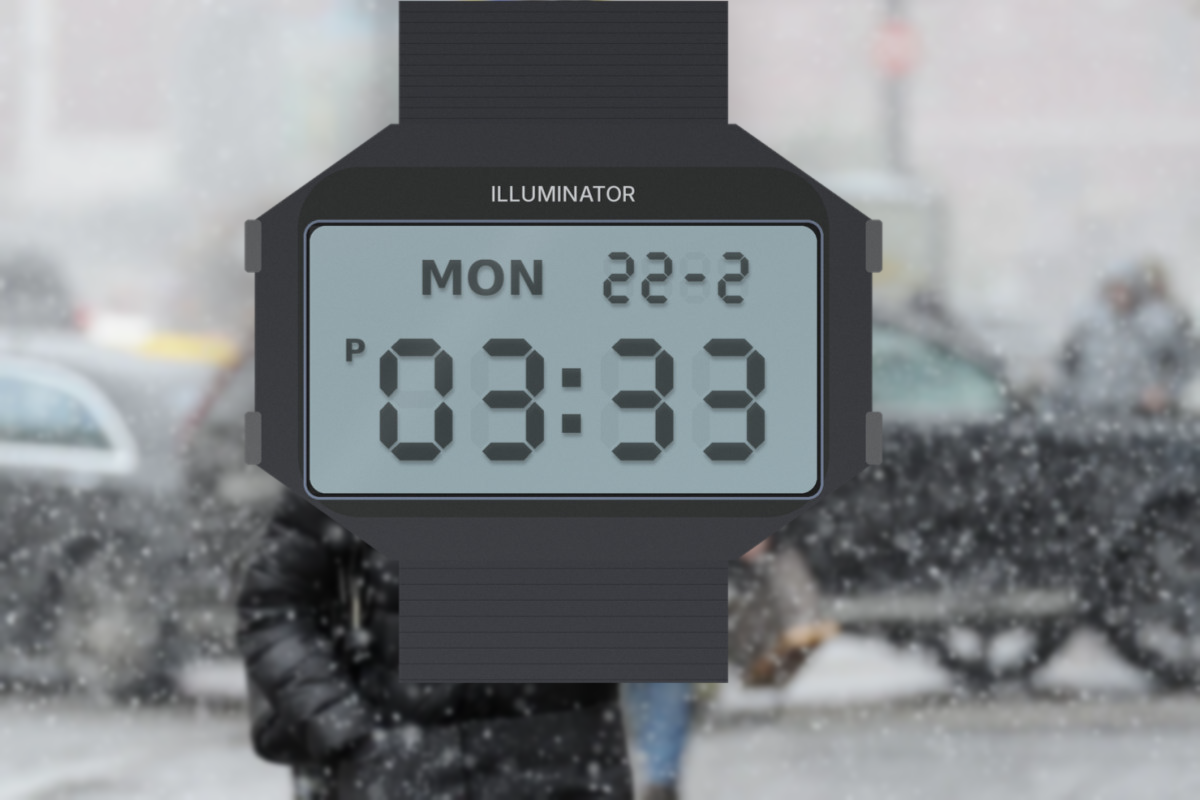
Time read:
h=3 m=33
